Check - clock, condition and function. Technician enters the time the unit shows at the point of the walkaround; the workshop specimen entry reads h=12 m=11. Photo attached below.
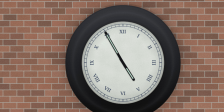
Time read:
h=4 m=55
